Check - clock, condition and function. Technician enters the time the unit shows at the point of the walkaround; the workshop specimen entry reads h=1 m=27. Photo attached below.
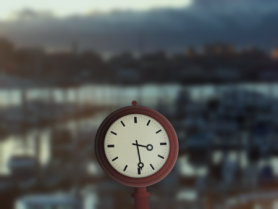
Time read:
h=3 m=29
